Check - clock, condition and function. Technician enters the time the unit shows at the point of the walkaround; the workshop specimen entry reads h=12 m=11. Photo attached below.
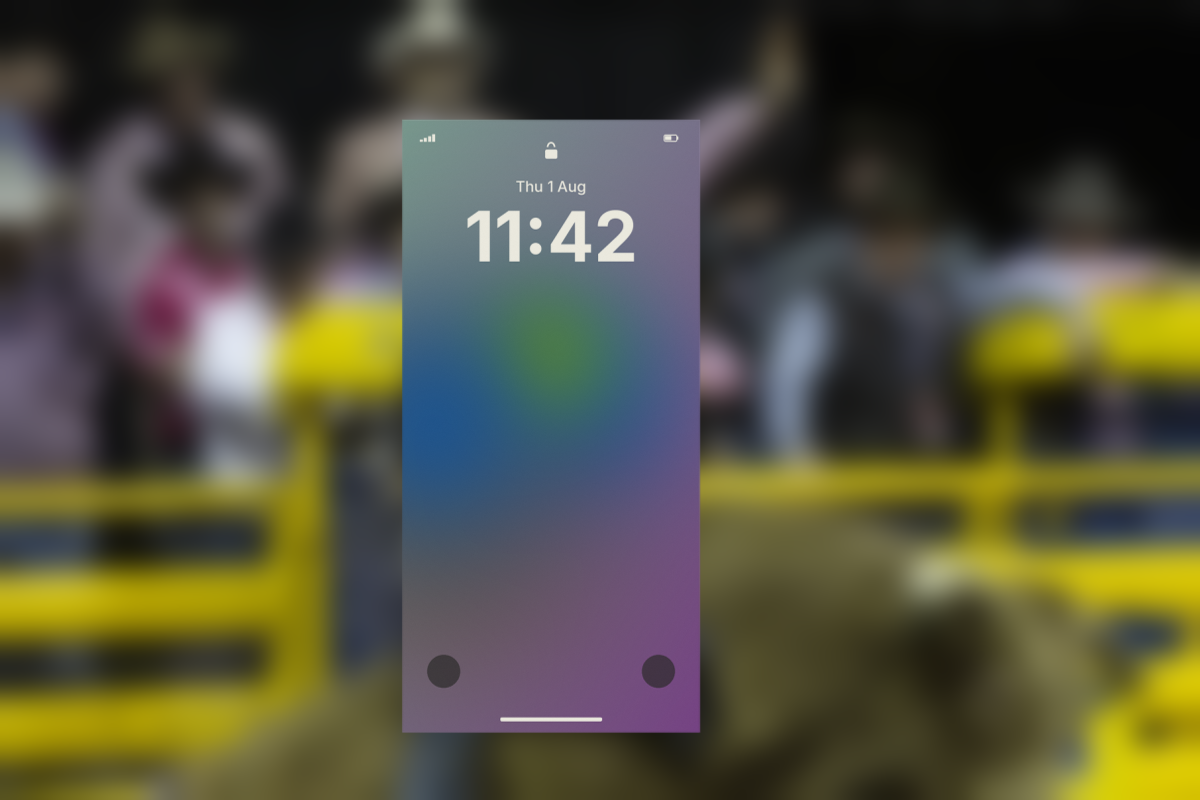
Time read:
h=11 m=42
